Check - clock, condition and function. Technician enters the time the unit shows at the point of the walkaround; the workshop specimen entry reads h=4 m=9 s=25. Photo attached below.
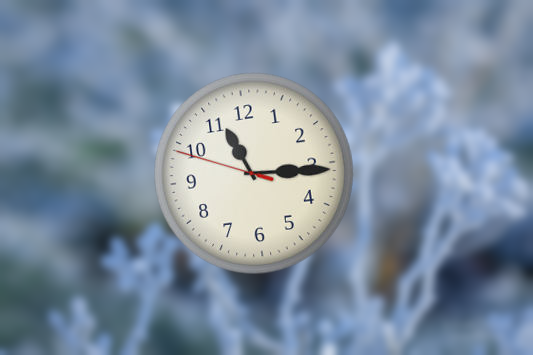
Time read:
h=11 m=15 s=49
